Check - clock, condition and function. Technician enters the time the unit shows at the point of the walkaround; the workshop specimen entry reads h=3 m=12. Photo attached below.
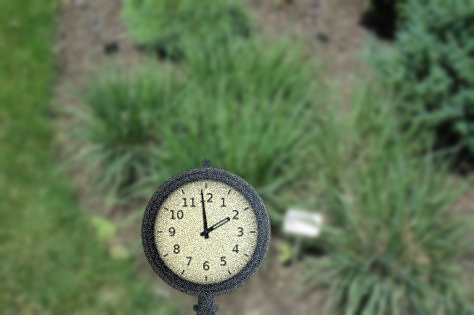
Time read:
h=1 m=59
